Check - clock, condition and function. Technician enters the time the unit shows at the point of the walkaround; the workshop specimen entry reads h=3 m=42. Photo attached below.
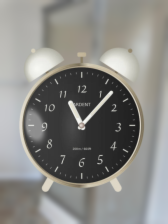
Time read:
h=11 m=7
